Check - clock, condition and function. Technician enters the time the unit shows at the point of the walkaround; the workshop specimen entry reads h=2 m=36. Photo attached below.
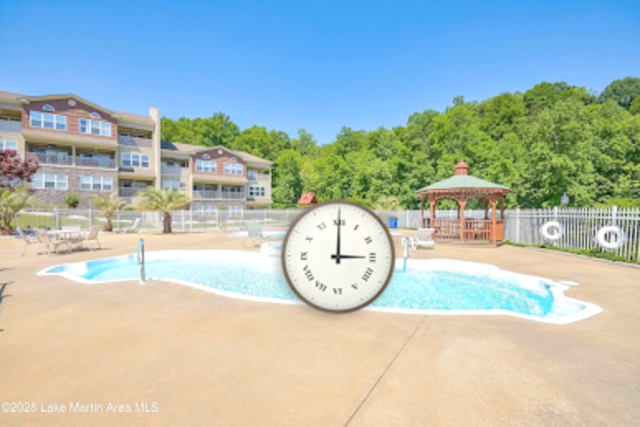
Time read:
h=3 m=0
